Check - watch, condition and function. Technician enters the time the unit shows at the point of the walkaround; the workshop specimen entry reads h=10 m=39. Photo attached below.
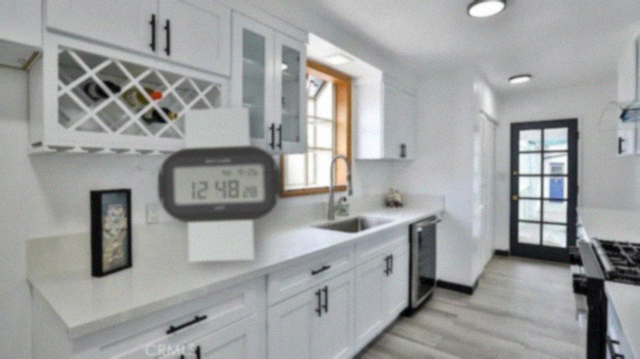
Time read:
h=12 m=48
